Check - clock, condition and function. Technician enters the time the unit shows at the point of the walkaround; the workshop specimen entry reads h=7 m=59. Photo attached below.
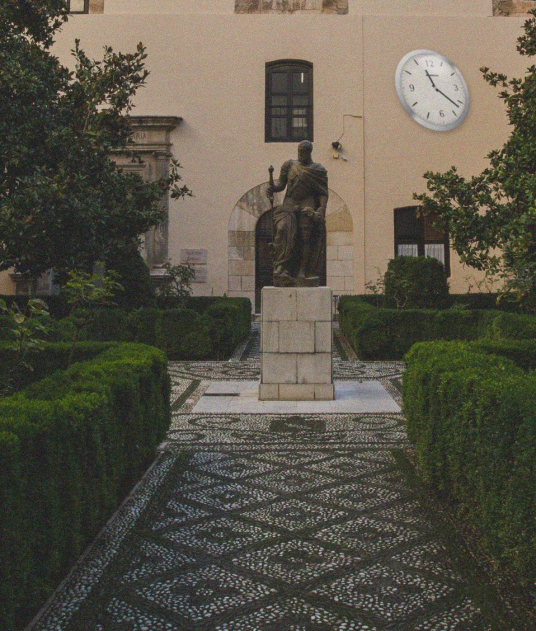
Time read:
h=11 m=22
